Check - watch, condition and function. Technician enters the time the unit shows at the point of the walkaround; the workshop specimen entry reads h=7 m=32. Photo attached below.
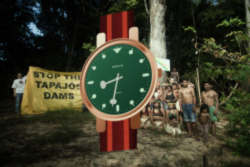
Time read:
h=8 m=32
